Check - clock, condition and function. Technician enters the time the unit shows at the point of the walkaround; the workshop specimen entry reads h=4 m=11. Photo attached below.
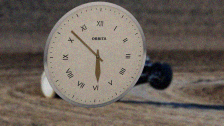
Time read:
h=5 m=52
